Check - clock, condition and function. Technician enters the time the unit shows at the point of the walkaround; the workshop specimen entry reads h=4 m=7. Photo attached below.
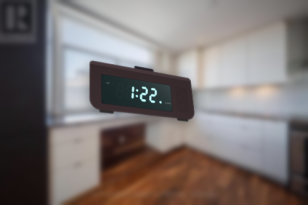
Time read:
h=1 m=22
